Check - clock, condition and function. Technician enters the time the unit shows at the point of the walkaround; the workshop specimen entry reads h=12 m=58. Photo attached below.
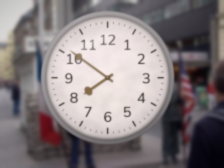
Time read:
h=7 m=51
